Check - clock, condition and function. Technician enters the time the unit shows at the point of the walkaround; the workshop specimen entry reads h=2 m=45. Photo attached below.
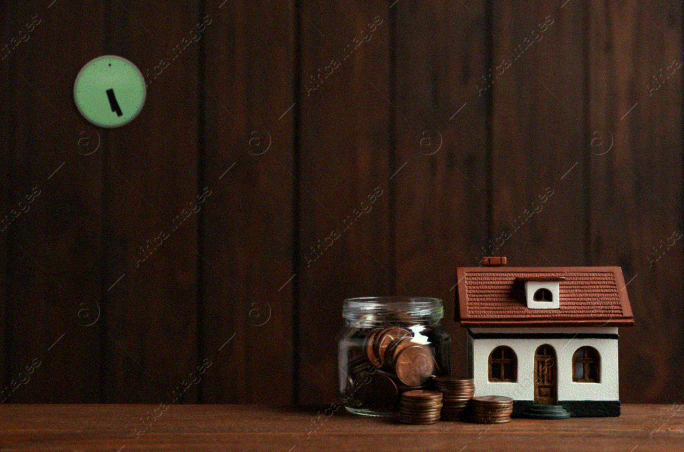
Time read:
h=5 m=26
